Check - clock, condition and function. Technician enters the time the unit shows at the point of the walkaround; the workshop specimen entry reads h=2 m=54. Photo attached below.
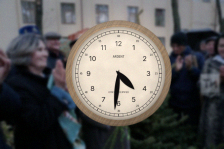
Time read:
h=4 m=31
